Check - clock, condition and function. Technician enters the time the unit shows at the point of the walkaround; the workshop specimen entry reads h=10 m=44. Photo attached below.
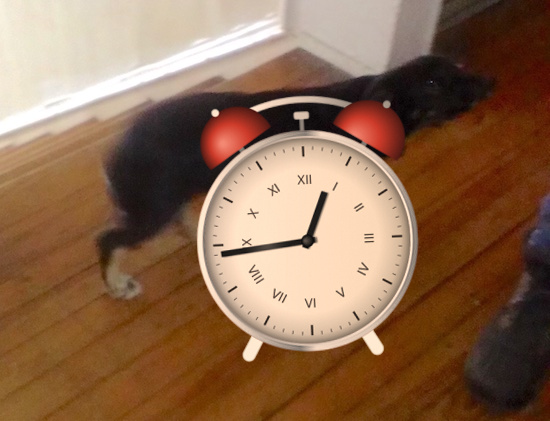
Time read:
h=12 m=44
